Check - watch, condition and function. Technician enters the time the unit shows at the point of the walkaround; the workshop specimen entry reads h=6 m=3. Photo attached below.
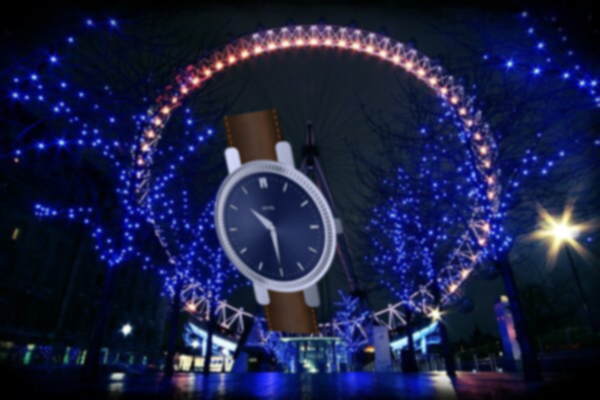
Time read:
h=10 m=30
